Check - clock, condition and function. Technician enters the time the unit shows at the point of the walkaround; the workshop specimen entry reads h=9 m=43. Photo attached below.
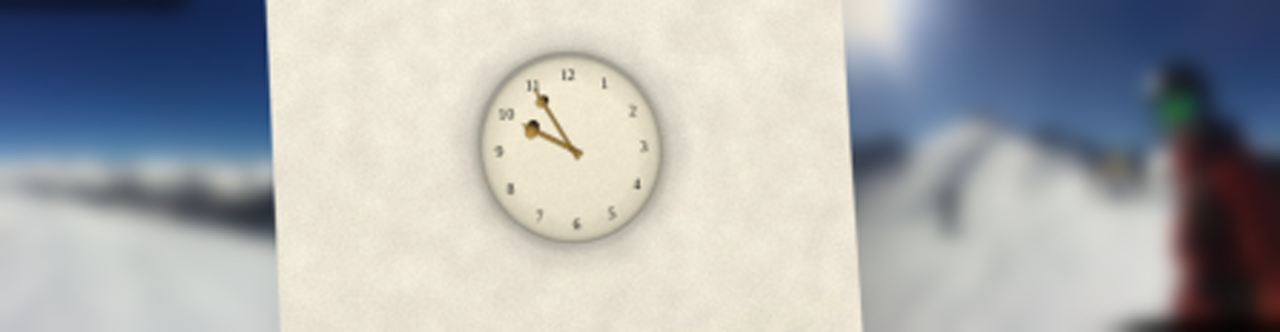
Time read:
h=9 m=55
